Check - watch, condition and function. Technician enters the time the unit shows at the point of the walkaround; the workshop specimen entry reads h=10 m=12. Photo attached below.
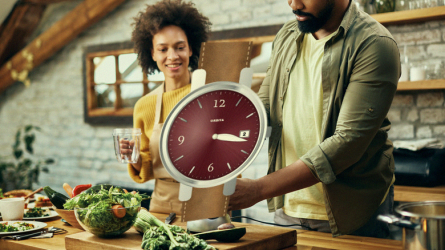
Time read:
h=3 m=17
